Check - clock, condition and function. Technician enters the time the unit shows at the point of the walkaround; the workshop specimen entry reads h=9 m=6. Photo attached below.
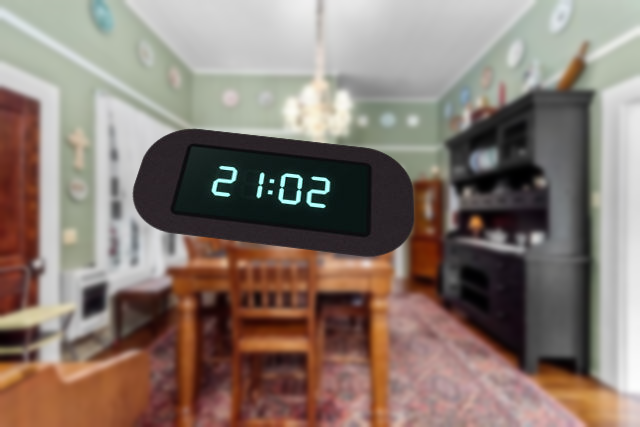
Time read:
h=21 m=2
